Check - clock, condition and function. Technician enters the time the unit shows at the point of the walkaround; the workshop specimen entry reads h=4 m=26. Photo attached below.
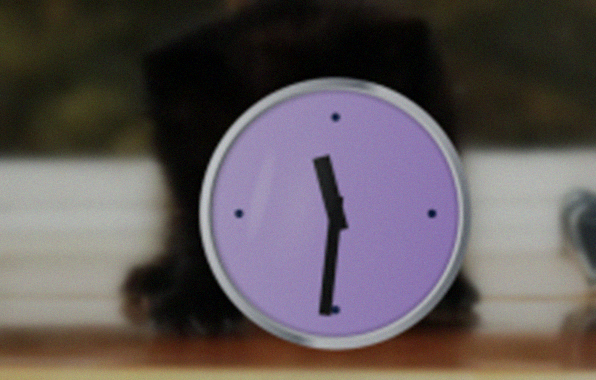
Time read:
h=11 m=31
